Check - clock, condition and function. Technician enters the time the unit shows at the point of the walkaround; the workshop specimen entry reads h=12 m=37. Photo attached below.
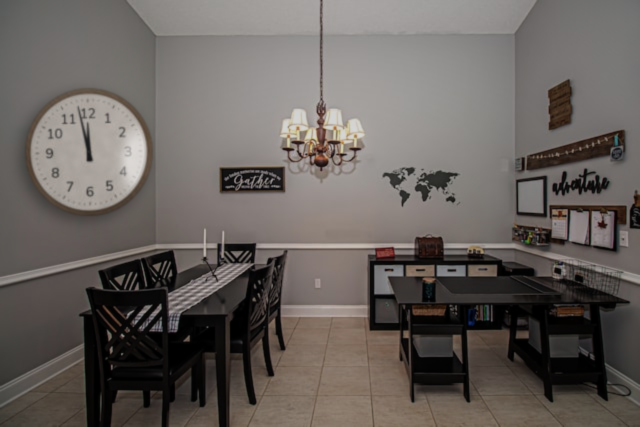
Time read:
h=11 m=58
